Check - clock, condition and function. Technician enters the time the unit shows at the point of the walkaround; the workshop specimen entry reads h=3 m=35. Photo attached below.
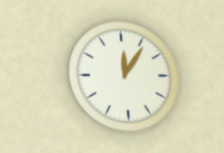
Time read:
h=12 m=6
